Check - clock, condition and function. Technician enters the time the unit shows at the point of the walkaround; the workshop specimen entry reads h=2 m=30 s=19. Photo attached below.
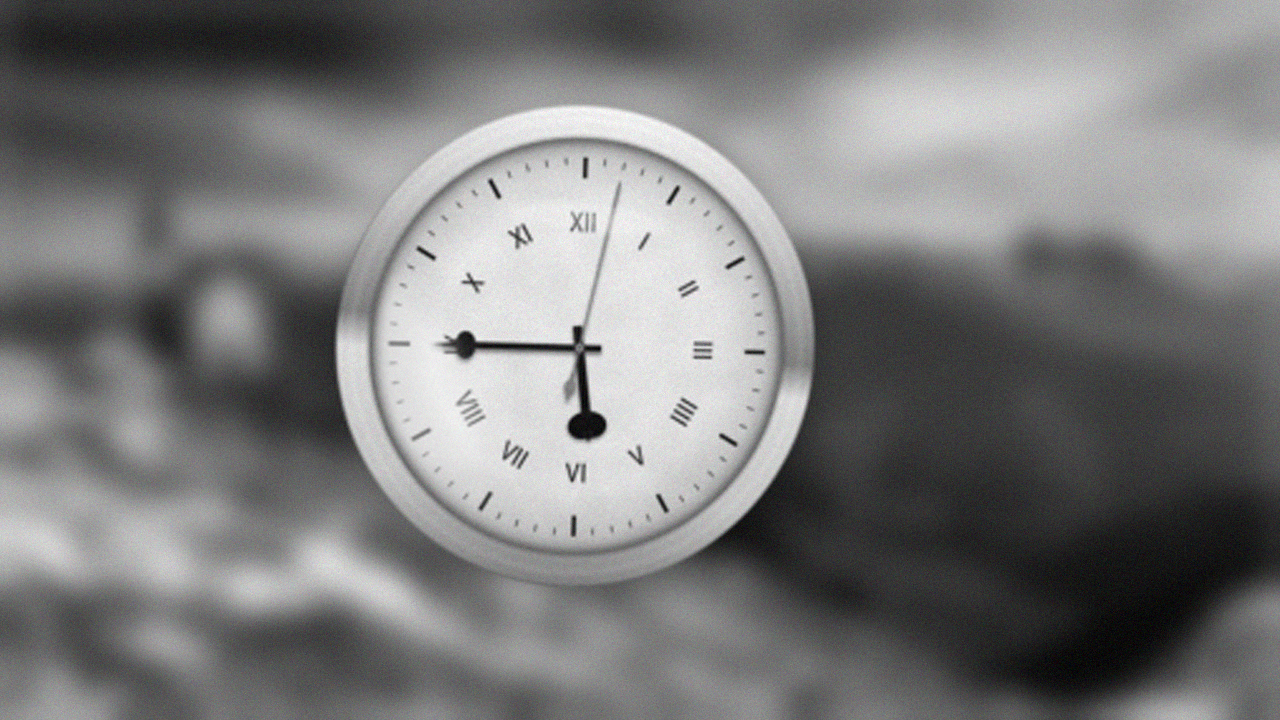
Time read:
h=5 m=45 s=2
